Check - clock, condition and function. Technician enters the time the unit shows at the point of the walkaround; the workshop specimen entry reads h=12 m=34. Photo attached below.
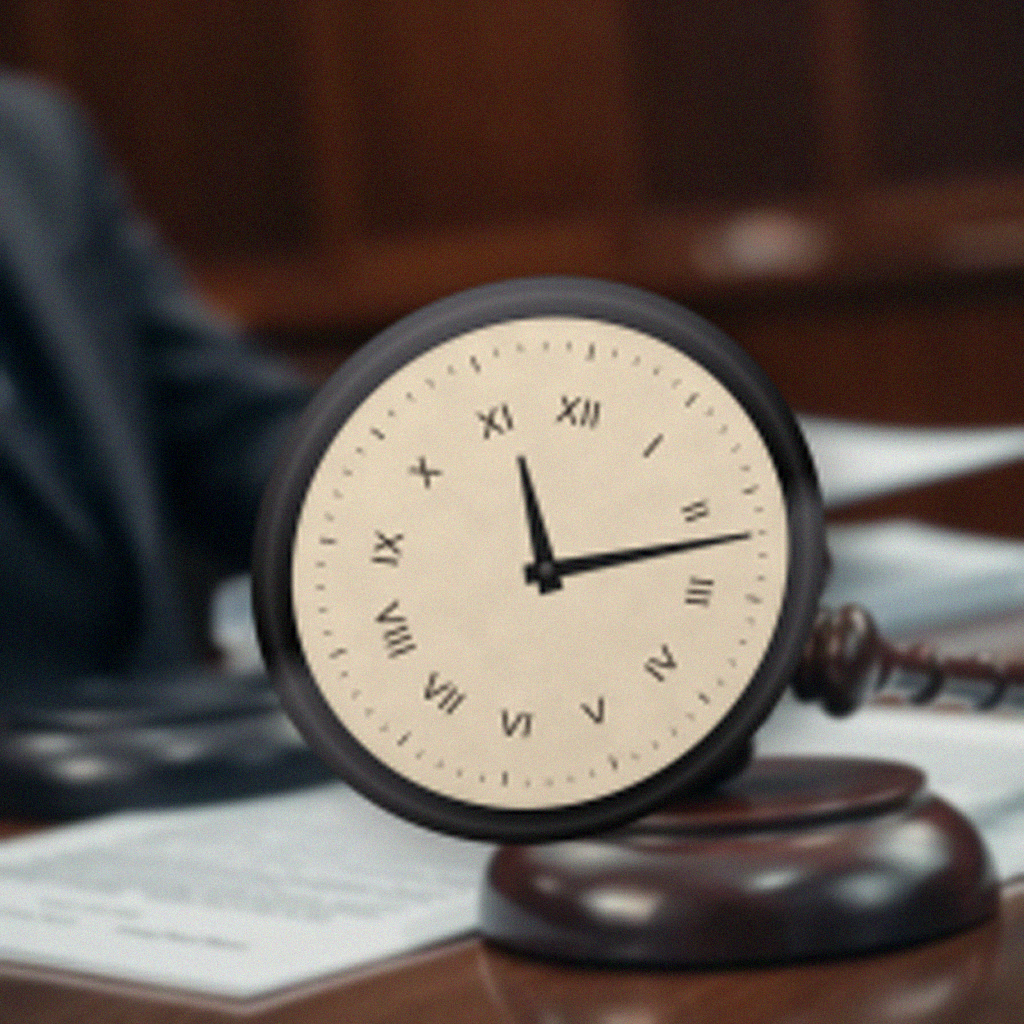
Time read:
h=11 m=12
